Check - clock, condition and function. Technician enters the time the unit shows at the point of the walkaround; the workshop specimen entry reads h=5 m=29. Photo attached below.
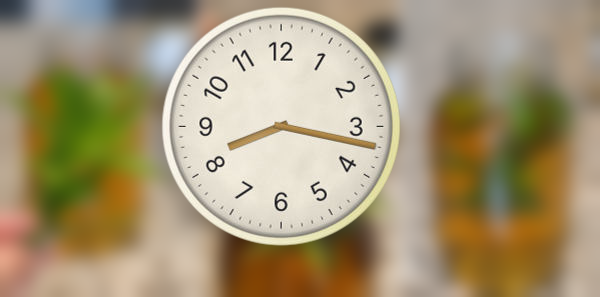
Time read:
h=8 m=17
